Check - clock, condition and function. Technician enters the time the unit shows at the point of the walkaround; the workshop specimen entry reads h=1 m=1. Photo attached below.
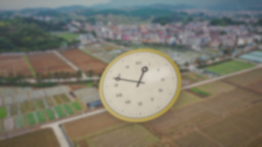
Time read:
h=12 m=48
